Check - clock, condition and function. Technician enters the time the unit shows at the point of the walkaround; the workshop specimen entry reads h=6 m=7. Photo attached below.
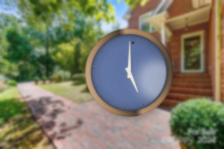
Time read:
h=4 m=59
